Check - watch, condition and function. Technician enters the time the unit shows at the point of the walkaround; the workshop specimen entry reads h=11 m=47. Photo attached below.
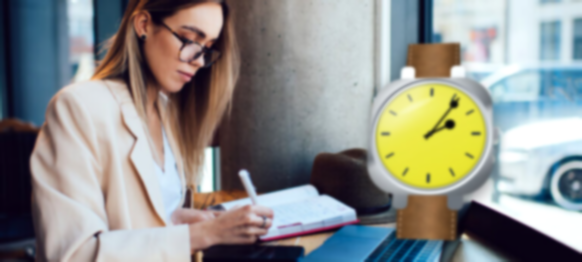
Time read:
h=2 m=6
